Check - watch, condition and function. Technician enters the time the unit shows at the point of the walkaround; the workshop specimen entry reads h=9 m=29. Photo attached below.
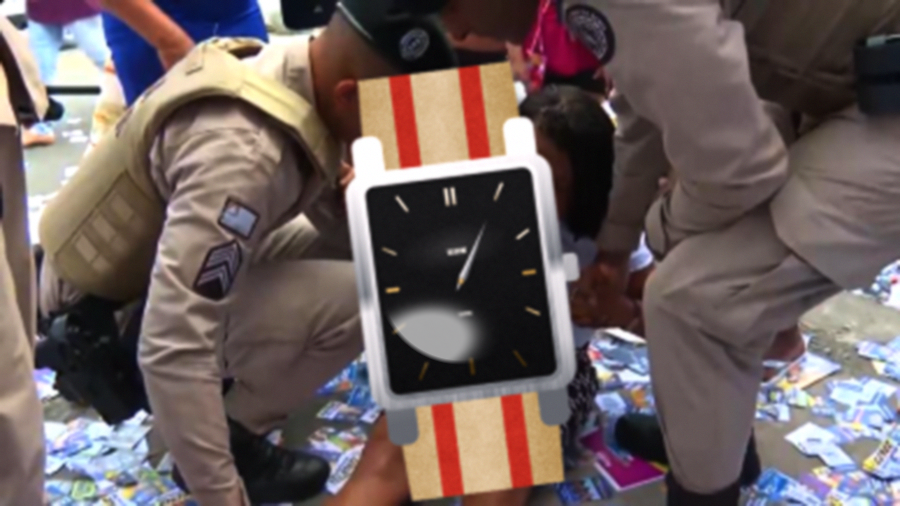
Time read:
h=1 m=5
